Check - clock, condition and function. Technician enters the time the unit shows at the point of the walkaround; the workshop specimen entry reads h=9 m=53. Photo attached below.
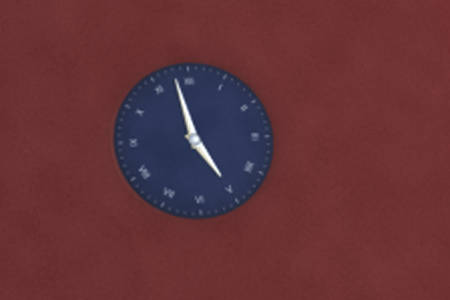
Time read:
h=4 m=58
